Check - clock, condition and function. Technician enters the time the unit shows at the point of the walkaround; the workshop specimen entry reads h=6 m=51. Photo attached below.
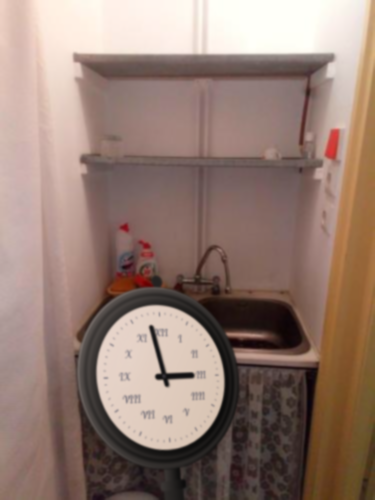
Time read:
h=2 m=58
